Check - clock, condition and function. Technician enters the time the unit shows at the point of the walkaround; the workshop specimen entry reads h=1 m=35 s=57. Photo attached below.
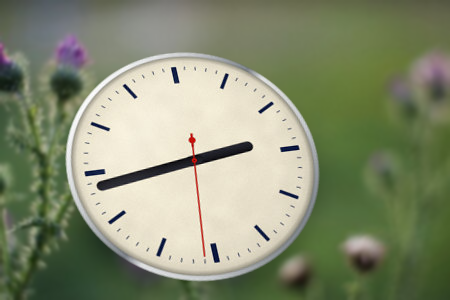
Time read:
h=2 m=43 s=31
